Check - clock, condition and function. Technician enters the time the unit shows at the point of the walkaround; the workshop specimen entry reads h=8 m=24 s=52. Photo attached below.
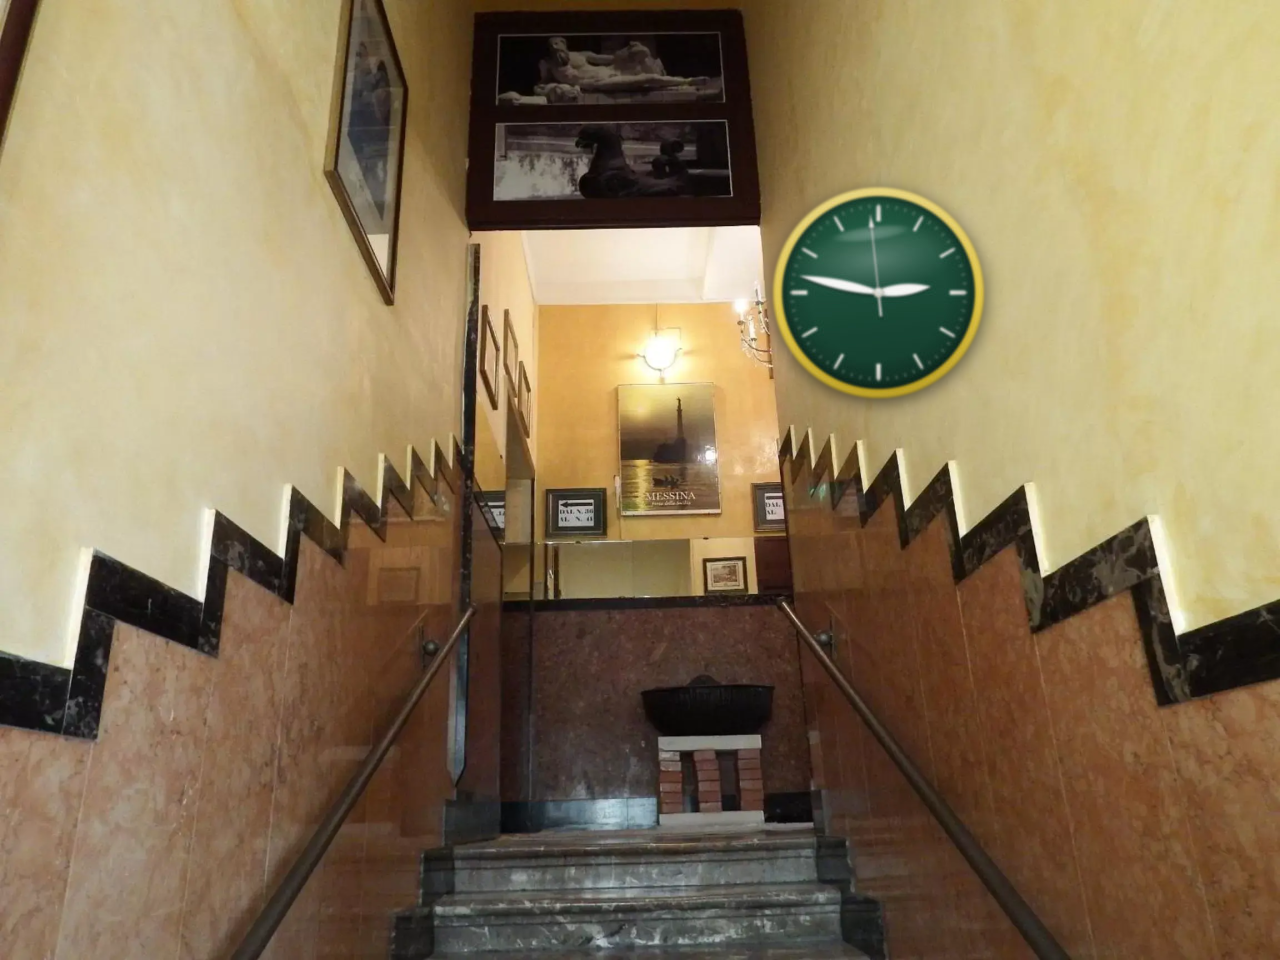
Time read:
h=2 m=46 s=59
